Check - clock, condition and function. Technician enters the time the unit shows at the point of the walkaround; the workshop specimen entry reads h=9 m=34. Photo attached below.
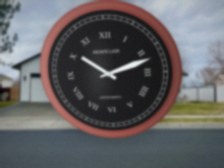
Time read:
h=10 m=12
